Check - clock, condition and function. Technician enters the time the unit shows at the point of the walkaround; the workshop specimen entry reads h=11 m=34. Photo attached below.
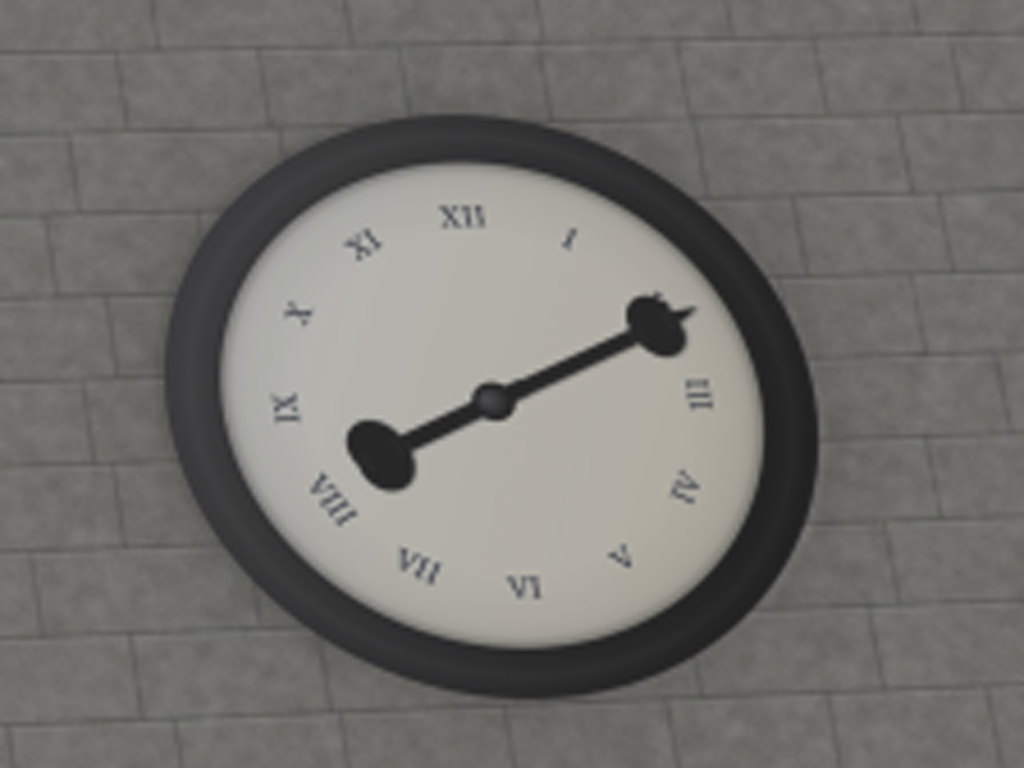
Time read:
h=8 m=11
